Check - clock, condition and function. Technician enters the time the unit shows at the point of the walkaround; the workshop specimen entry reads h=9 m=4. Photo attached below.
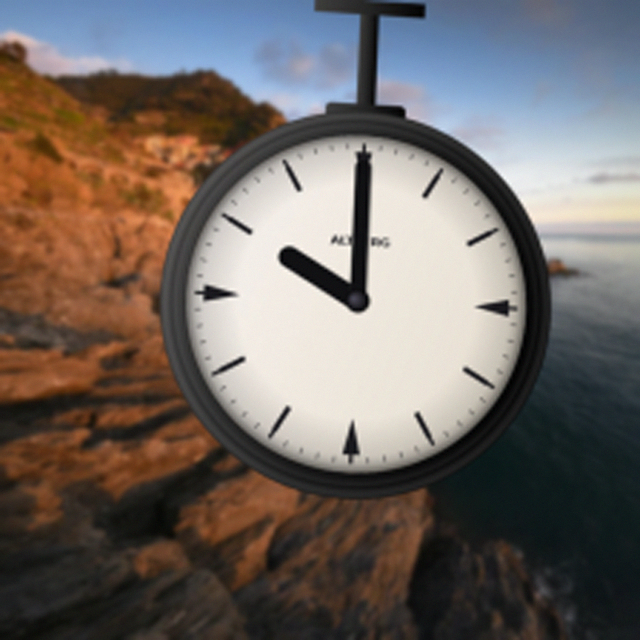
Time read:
h=10 m=0
